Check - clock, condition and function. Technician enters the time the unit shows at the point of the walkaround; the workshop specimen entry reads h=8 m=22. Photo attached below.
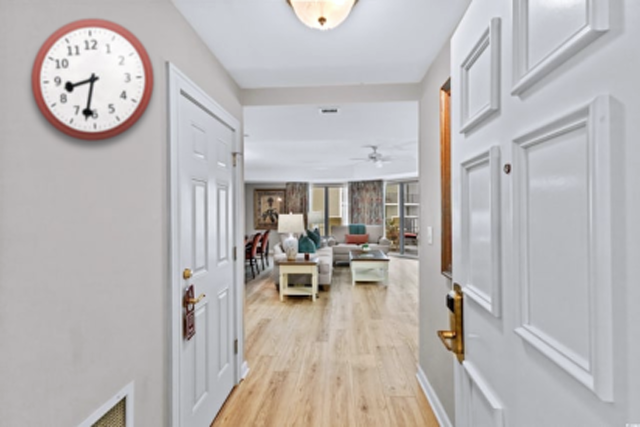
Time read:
h=8 m=32
